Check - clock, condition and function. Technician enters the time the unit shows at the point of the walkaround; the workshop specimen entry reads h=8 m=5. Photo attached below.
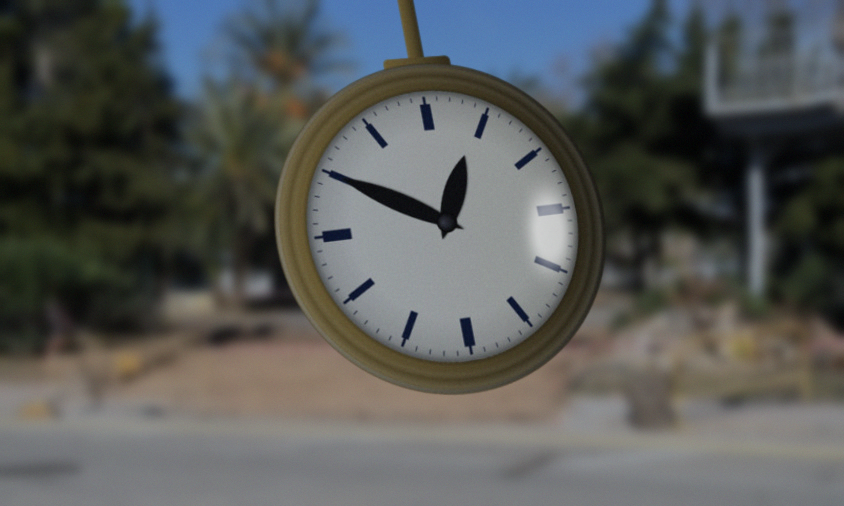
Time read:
h=12 m=50
